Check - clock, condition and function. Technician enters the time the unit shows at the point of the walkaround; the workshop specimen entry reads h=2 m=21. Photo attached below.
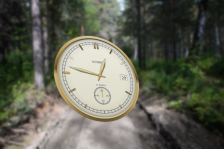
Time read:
h=12 m=47
